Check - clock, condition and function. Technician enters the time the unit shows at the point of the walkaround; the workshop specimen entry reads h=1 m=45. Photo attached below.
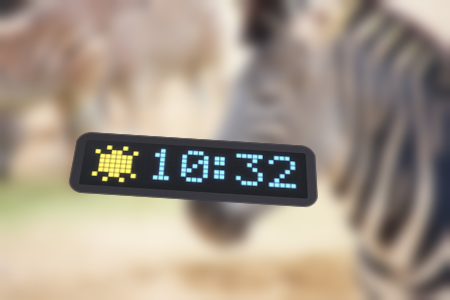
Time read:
h=10 m=32
